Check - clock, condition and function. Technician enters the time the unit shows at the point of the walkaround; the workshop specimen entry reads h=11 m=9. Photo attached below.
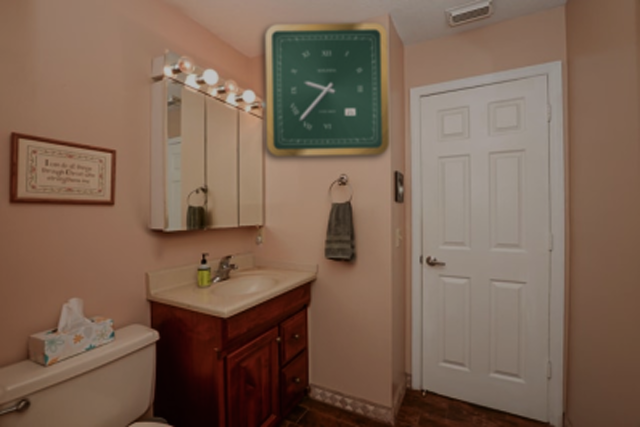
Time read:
h=9 m=37
